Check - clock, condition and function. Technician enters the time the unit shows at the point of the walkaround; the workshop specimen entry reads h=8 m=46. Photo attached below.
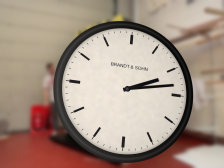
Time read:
h=2 m=13
